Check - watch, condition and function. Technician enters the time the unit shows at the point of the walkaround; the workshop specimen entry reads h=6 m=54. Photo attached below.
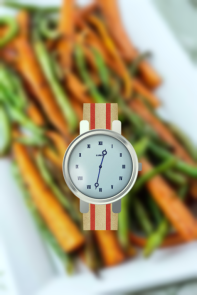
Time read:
h=12 m=32
